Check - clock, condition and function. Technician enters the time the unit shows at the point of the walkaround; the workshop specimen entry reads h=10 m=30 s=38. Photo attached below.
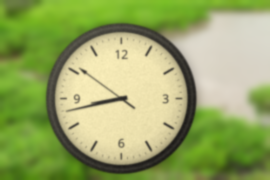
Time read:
h=8 m=42 s=51
